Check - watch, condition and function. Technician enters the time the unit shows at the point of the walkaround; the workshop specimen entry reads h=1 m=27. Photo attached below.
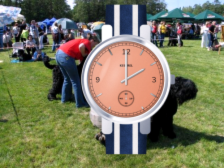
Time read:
h=2 m=0
